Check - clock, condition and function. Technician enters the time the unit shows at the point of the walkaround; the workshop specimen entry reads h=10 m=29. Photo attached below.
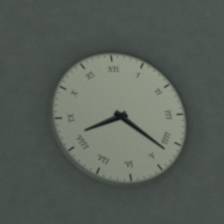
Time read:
h=8 m=22
